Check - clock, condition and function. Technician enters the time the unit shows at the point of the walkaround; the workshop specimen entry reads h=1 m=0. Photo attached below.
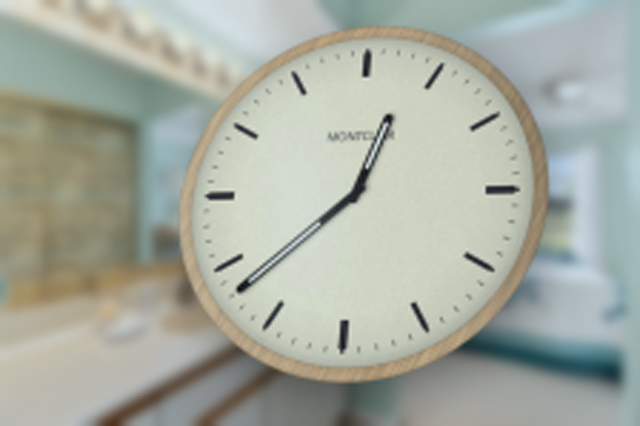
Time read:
h=12 m=38
